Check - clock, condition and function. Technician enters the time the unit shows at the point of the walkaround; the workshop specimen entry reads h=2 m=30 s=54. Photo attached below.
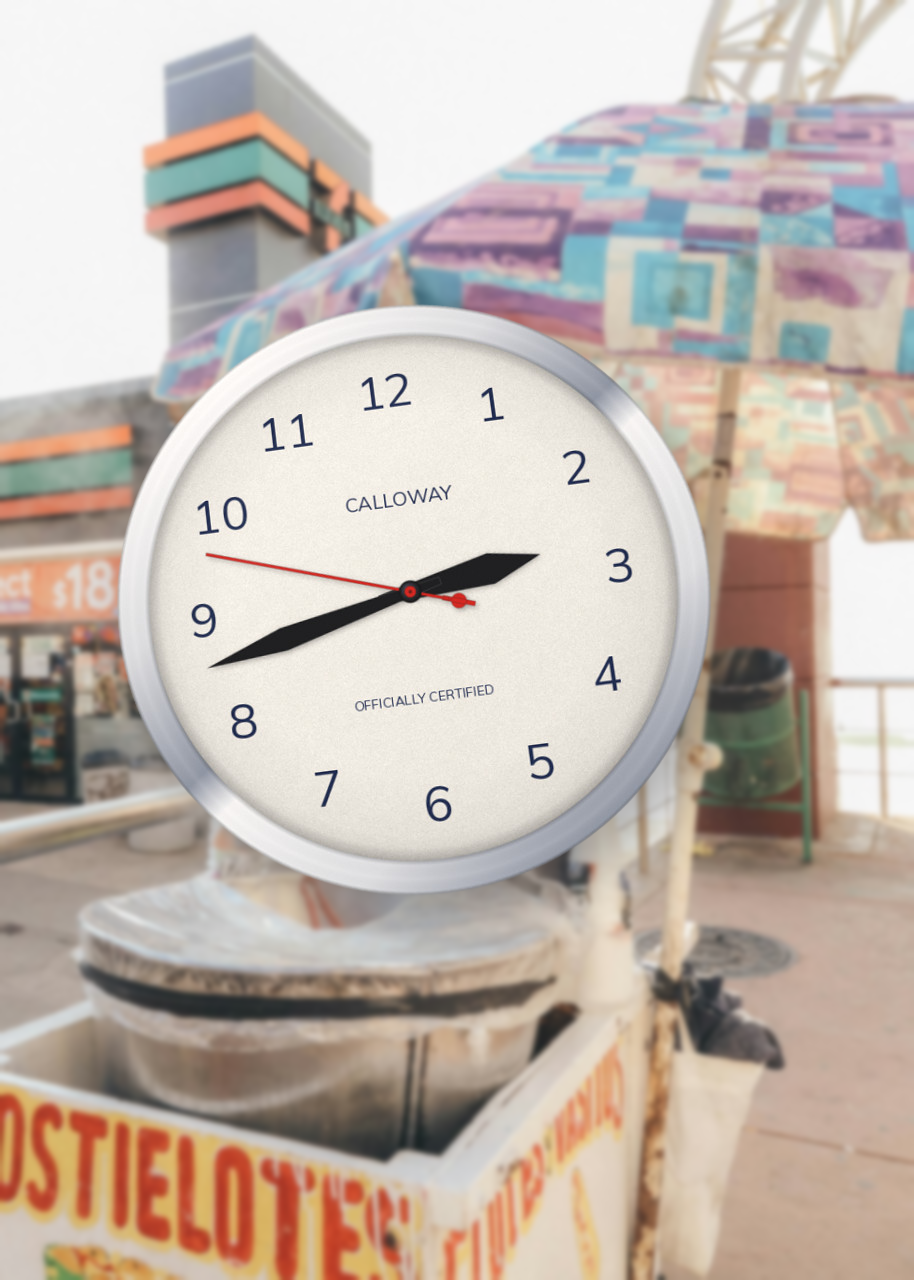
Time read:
h=2 m=42 s=48
